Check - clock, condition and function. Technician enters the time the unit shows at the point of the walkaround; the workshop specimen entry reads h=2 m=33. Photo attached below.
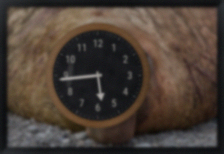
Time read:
h=5 m=44
